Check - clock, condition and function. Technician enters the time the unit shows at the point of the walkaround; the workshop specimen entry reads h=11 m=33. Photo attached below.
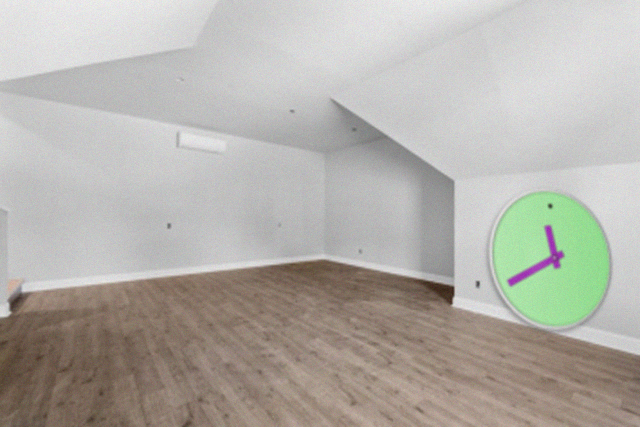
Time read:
h=11 m=41
